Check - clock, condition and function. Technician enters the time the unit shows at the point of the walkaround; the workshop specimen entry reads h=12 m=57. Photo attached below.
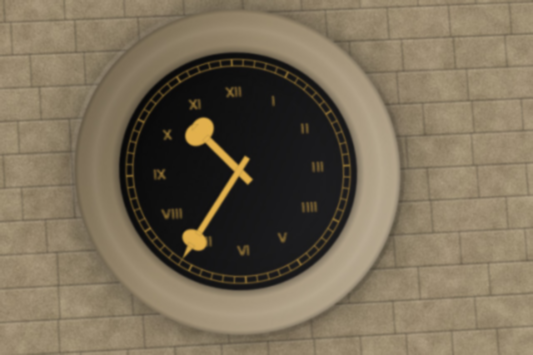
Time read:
h=10 m=36
